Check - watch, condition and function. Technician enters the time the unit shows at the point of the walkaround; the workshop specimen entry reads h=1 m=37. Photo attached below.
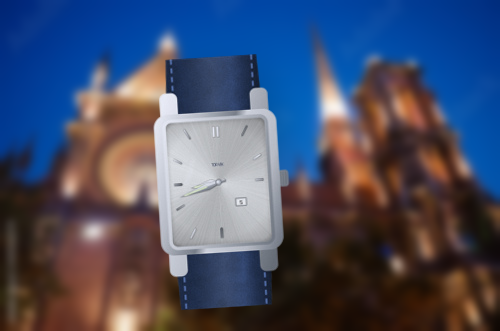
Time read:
h=8 m=42
